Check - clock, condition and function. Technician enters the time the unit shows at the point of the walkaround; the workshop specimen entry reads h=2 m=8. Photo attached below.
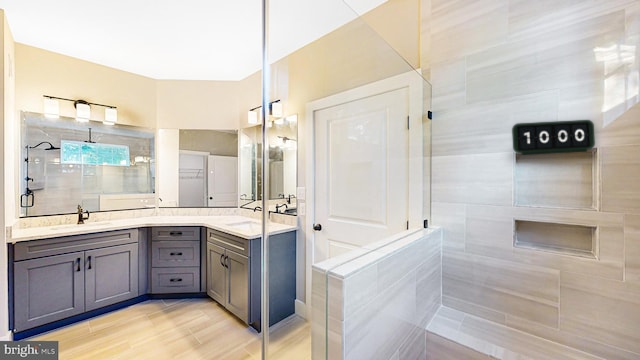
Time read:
h=10 m=0
